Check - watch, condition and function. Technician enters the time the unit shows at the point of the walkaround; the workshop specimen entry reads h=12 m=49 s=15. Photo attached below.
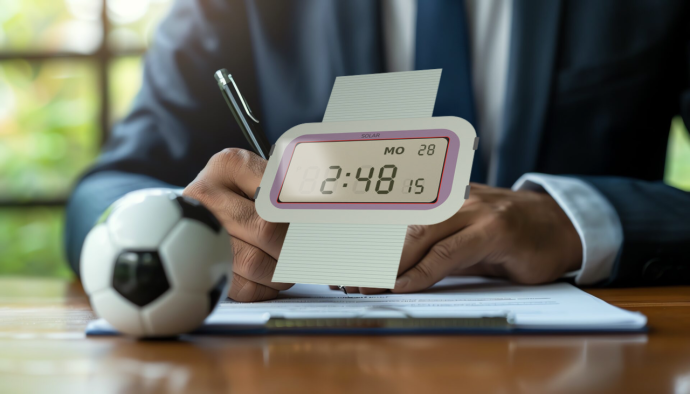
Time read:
h=2 m=48 s=15
